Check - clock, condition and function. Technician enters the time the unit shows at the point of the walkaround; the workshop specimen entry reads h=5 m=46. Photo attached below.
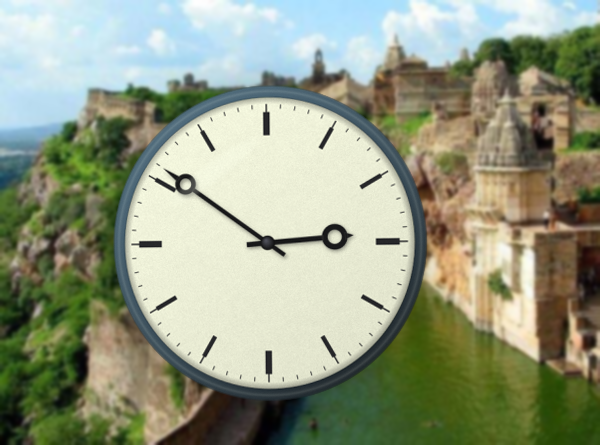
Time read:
h=2 m=51
